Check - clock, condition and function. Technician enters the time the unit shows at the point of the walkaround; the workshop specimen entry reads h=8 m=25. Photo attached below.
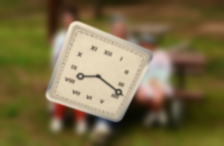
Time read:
h=8 m=18
